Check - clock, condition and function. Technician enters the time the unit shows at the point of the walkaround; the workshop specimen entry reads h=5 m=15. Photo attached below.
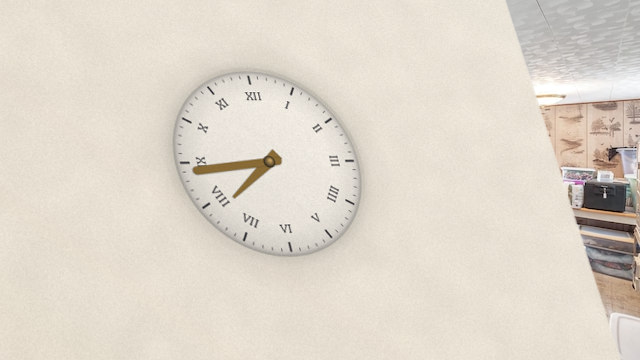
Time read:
h=7 m=44
